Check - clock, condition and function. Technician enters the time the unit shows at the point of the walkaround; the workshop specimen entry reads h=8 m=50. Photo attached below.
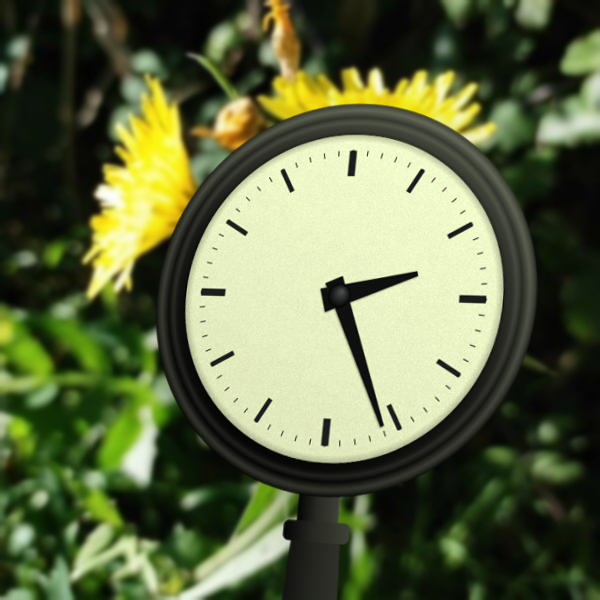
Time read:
h=2 m=26
